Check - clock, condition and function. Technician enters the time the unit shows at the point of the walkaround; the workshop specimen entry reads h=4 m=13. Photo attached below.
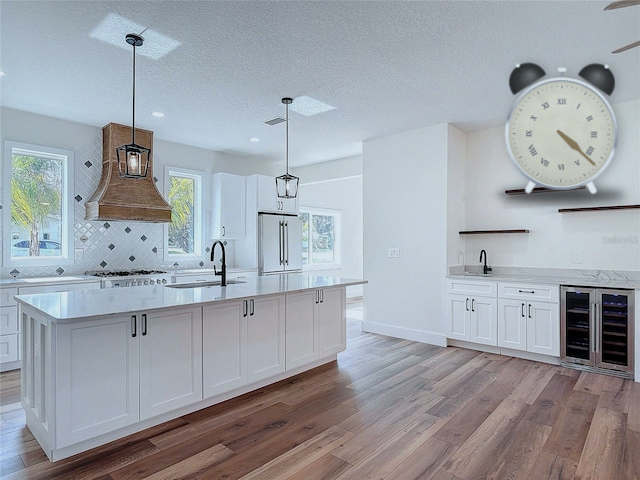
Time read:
h=4 m=22
